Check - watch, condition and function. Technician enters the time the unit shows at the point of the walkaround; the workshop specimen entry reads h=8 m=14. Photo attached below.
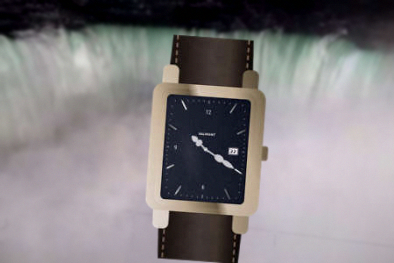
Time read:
h=10 m=20
